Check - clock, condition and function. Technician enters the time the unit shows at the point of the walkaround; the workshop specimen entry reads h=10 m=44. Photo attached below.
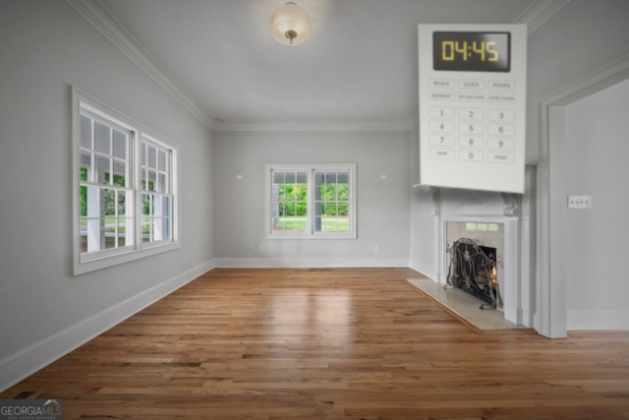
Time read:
h=4 m=45
